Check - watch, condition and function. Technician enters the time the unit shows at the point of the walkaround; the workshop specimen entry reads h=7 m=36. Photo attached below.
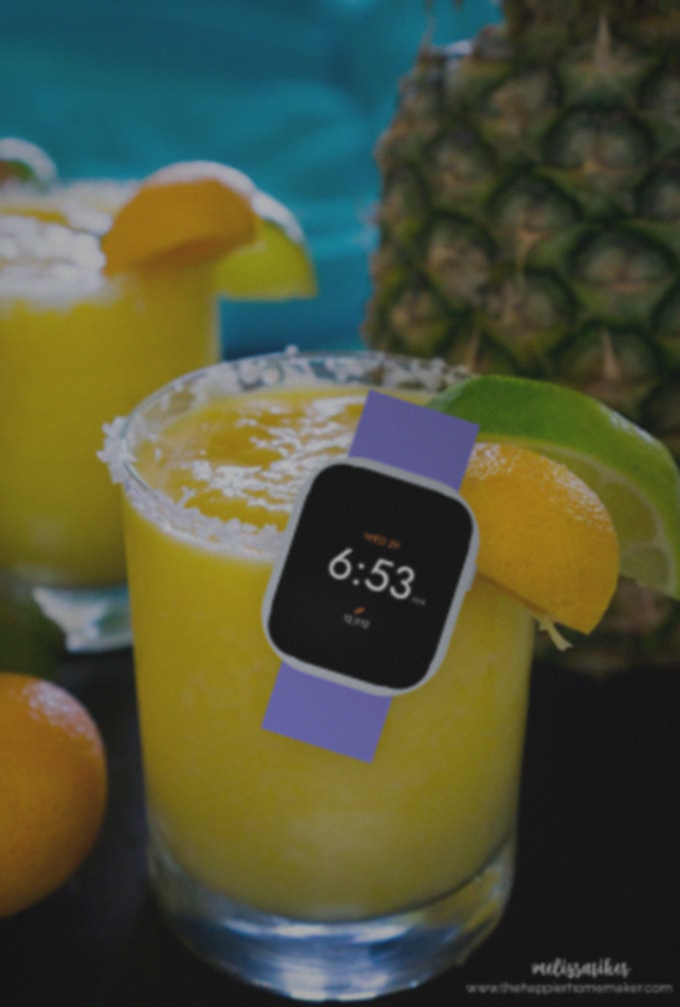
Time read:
h=6 m=53
